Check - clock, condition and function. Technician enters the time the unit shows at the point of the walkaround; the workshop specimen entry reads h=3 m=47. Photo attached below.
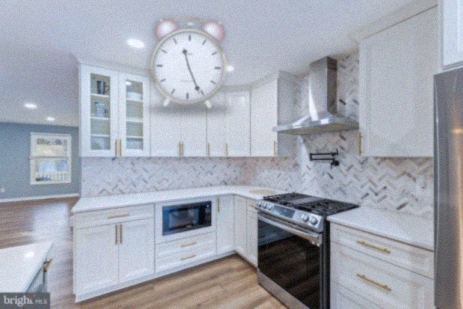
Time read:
h=11 m=26
